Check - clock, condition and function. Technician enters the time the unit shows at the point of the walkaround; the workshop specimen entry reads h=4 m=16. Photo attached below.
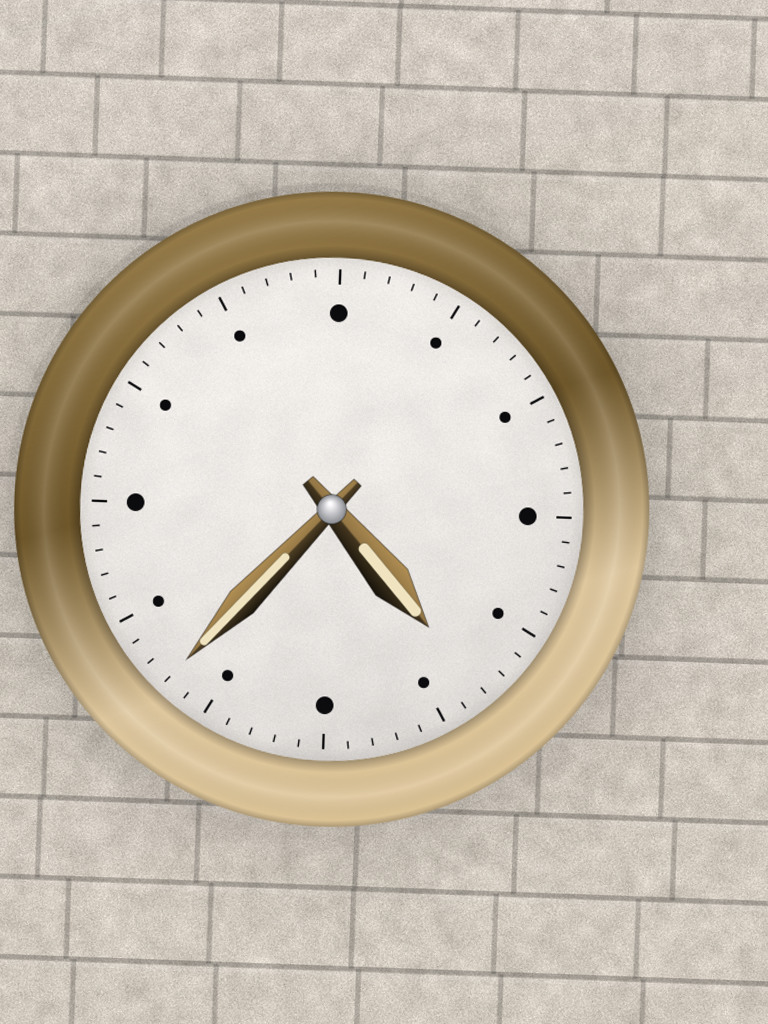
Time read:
h=4 m=37
